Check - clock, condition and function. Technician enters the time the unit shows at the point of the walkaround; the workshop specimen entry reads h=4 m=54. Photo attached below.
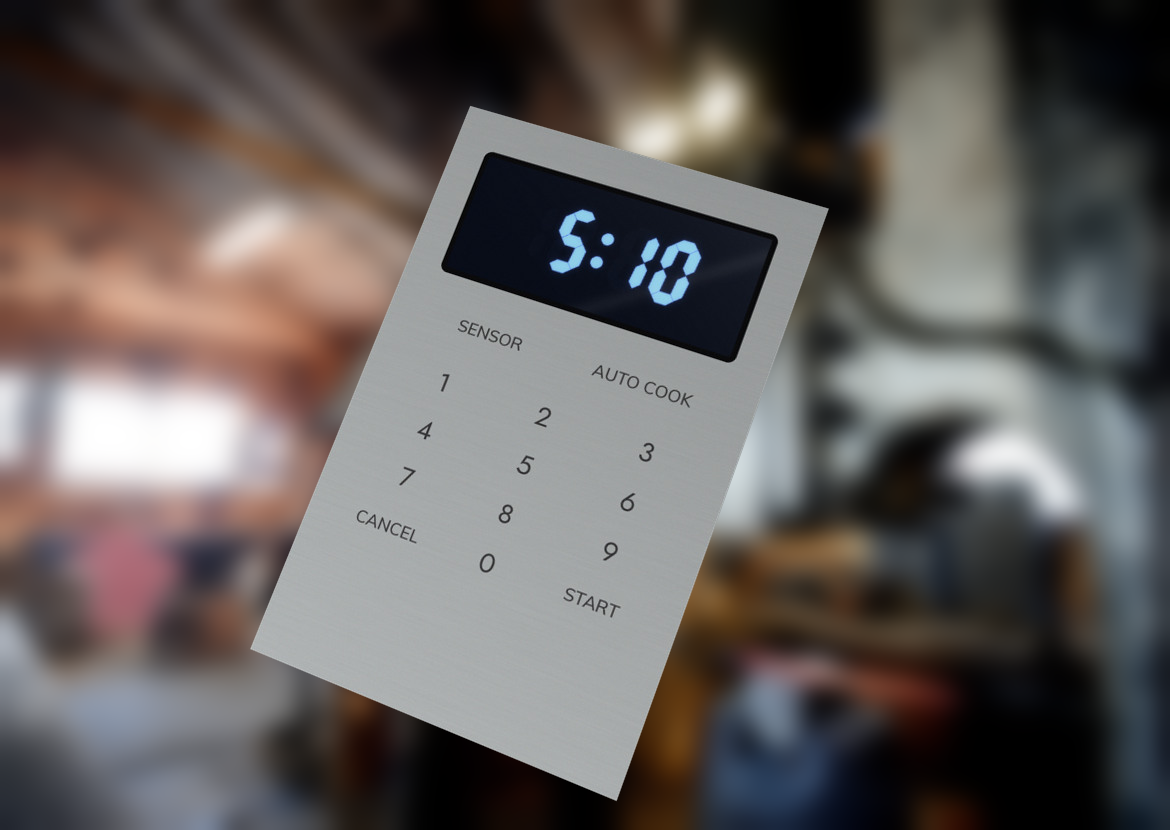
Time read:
h=5 m=10
